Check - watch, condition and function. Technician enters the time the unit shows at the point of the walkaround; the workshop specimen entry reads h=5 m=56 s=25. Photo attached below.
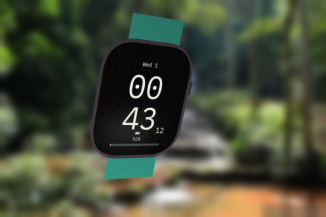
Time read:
h=0 m=43 s=12
